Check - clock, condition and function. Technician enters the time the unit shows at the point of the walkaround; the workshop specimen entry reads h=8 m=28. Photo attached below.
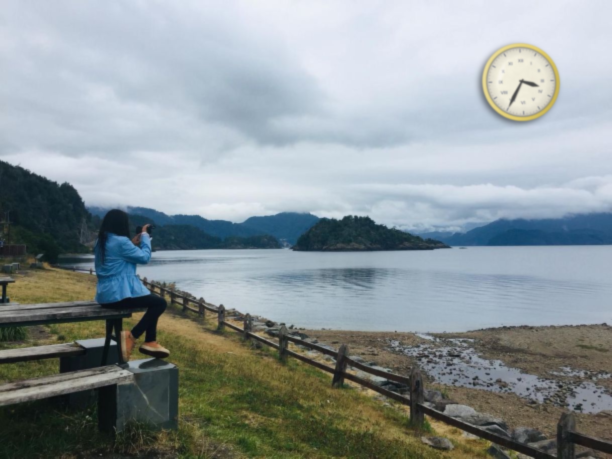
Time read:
h=3 m=35
